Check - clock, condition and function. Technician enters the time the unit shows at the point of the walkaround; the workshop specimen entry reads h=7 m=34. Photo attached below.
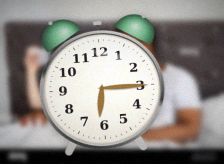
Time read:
h=6 m=15
